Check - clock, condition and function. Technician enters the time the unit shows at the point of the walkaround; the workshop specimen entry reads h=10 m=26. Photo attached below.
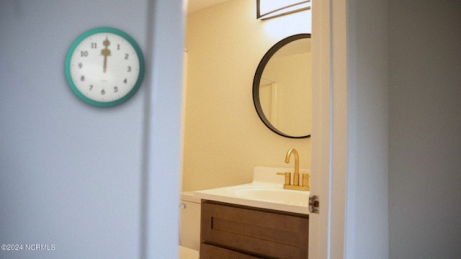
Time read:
h=12 m=0
